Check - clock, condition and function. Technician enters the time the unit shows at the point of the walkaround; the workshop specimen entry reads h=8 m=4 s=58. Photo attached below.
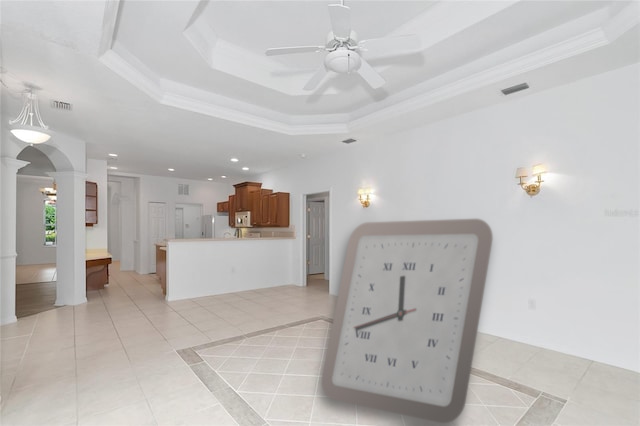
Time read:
h=11 m=41 s=42
